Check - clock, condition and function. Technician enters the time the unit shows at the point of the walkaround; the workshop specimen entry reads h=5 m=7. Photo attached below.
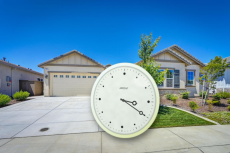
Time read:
h=3 m=20
